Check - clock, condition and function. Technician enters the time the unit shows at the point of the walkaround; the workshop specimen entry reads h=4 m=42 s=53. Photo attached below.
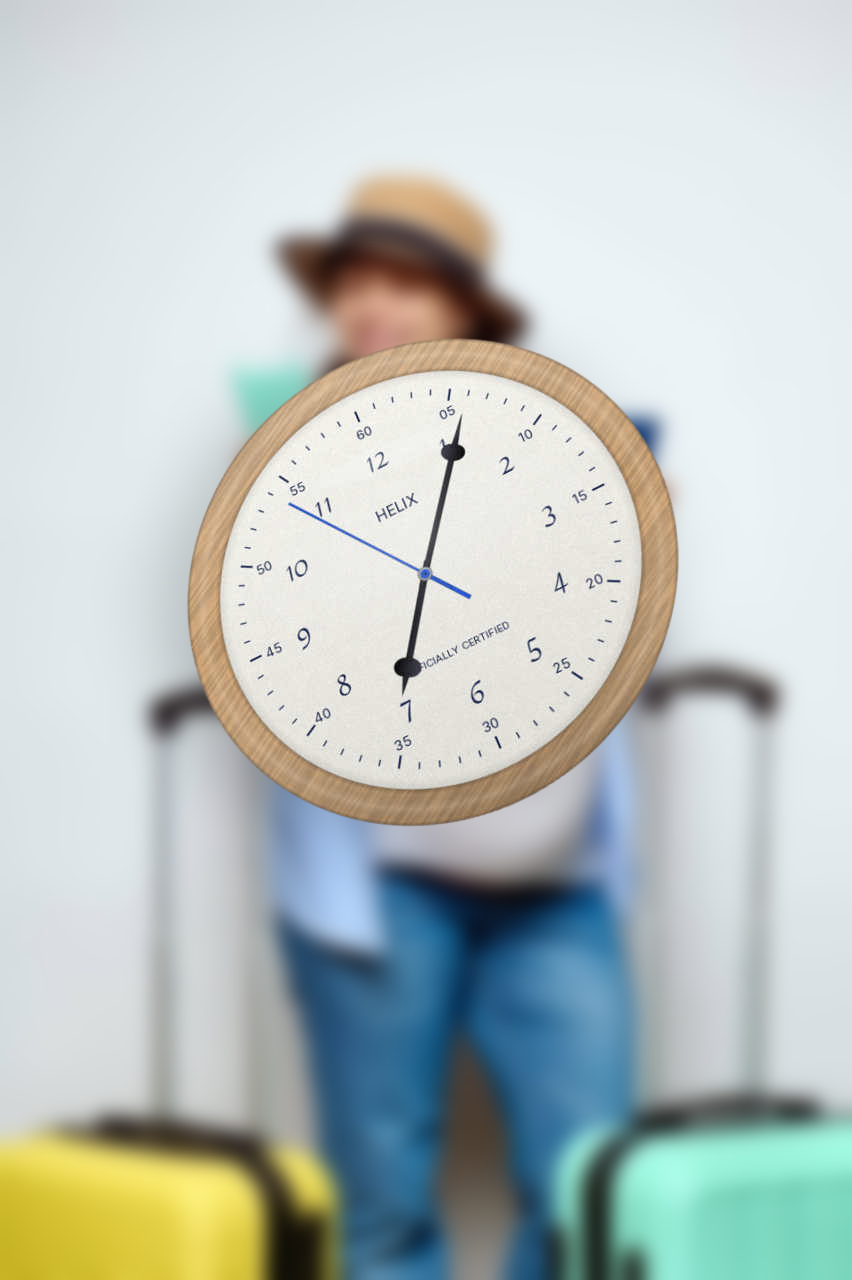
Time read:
h=7 m=5 s=54
